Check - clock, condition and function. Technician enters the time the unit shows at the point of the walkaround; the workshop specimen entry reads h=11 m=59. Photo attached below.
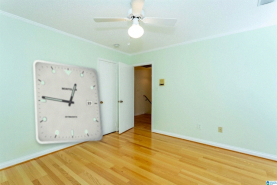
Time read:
h=12 m=46
